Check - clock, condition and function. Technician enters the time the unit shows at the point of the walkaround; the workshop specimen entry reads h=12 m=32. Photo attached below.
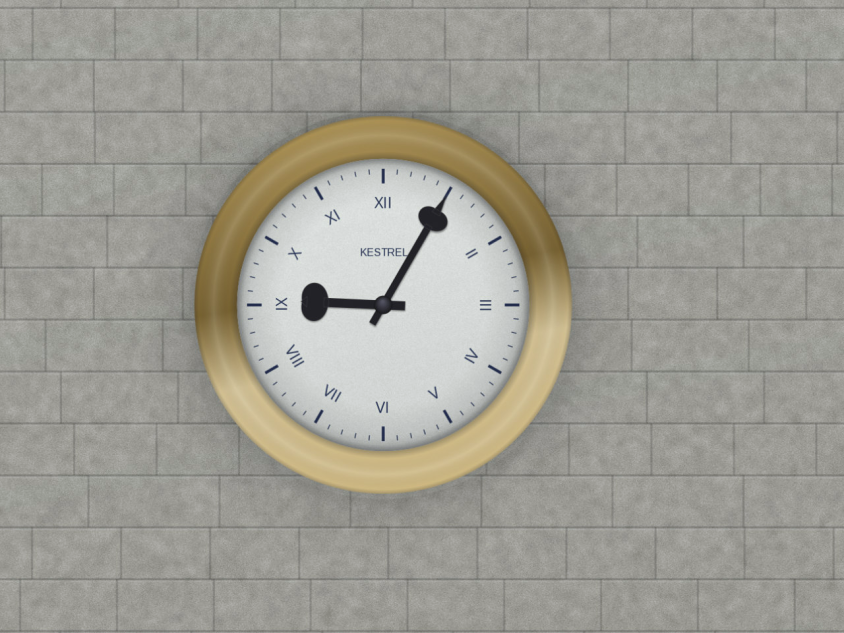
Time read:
h=9 m=5
